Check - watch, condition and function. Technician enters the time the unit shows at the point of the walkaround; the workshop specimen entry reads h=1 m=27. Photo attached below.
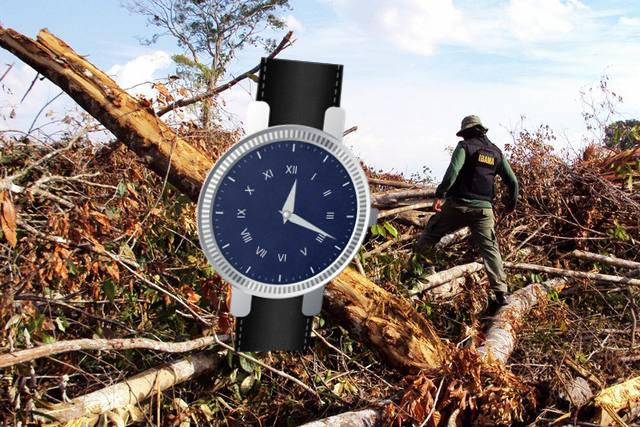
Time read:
h=12 m=19
